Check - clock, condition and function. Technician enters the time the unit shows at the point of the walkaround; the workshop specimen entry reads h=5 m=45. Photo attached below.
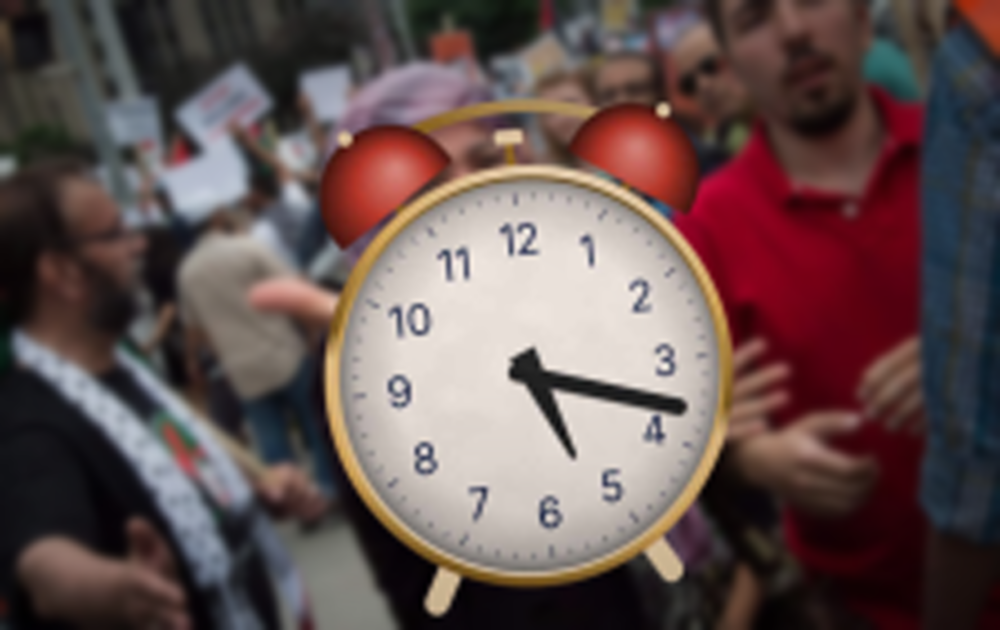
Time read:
h=5 m=18
